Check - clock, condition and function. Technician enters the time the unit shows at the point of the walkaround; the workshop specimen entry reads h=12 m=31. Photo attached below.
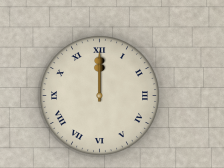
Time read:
h=12 m=0
